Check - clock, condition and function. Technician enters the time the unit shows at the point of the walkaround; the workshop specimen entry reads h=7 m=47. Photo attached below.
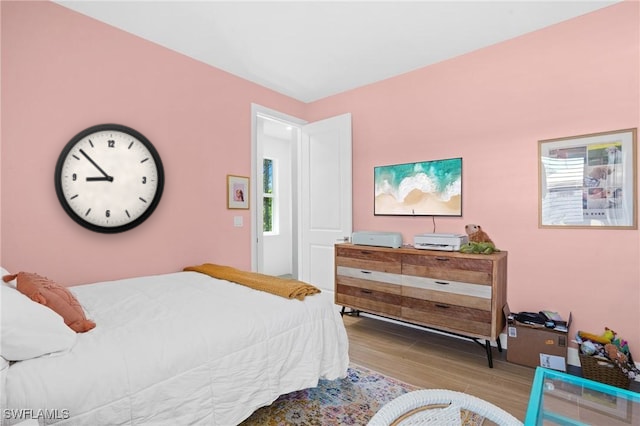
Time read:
h=8 m=52
